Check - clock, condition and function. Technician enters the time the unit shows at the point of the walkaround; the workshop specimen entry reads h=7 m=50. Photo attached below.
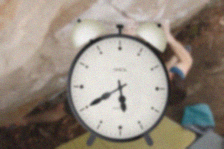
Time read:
h=5 m=40
